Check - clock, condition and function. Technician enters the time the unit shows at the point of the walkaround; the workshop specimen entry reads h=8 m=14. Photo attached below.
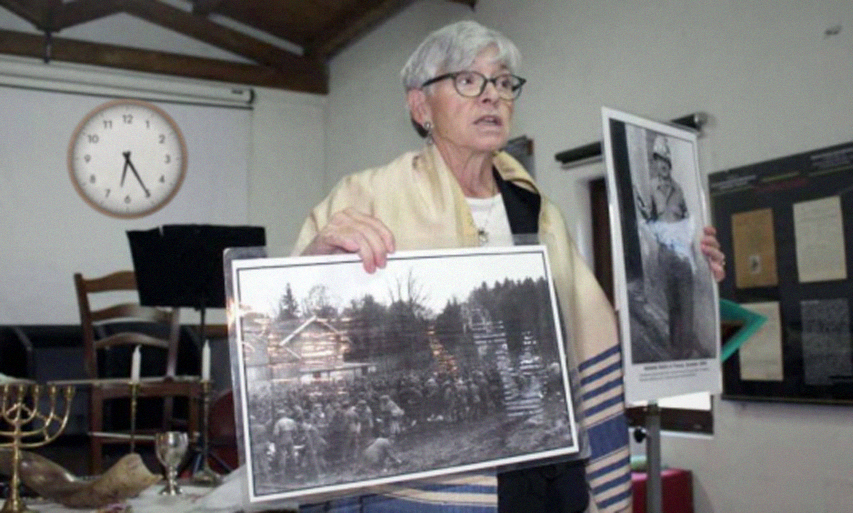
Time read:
h=6 m=25
